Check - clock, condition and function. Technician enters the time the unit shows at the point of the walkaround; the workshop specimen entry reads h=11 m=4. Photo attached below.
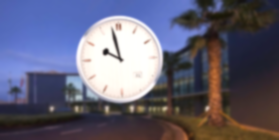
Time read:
h=9 m=58
